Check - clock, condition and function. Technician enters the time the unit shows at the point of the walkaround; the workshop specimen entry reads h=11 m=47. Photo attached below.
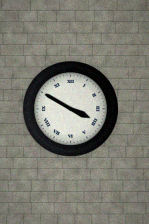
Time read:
h=3 m=50
